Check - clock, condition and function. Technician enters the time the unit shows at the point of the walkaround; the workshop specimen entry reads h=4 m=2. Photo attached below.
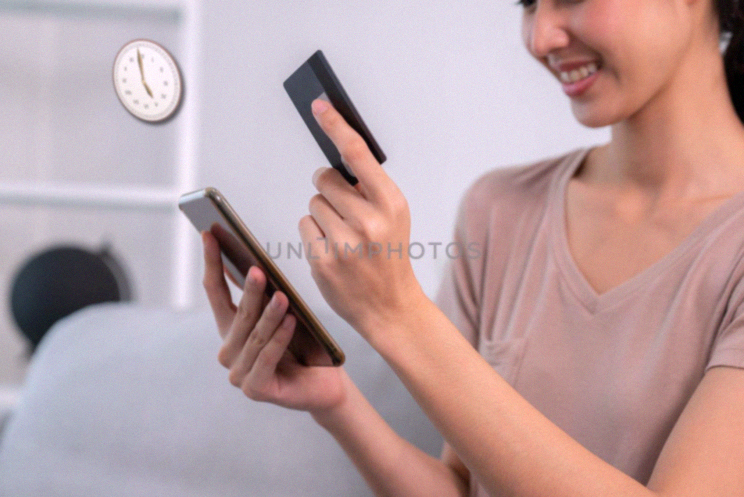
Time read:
h=4 m=59
